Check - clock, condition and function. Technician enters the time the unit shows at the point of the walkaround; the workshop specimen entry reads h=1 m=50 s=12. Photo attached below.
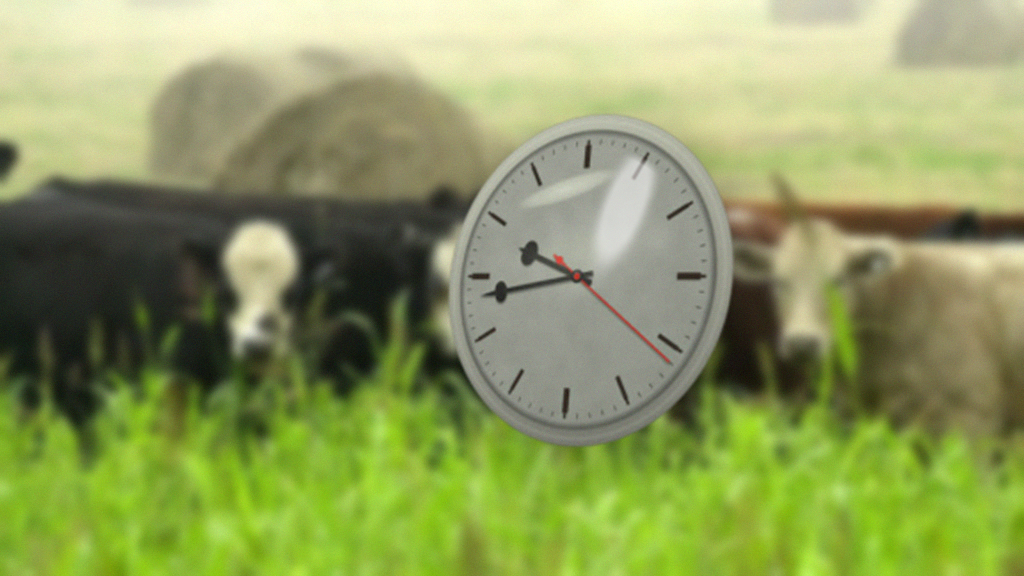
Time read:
h=9 m=43 s=21
